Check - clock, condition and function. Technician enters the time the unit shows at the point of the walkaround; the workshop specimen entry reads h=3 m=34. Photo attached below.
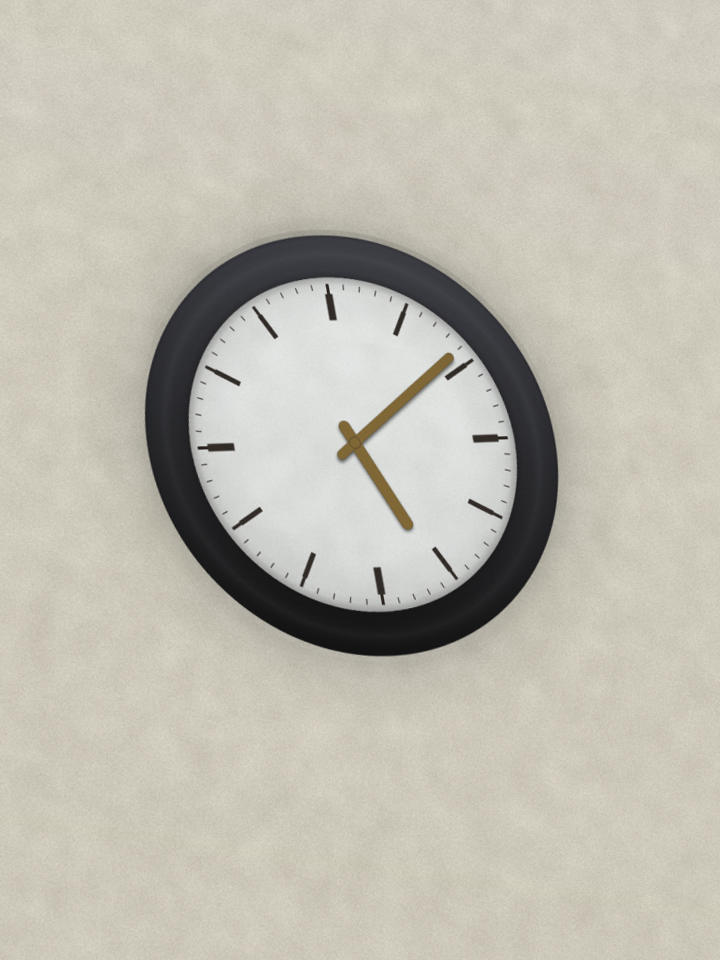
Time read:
h=5 m=9
